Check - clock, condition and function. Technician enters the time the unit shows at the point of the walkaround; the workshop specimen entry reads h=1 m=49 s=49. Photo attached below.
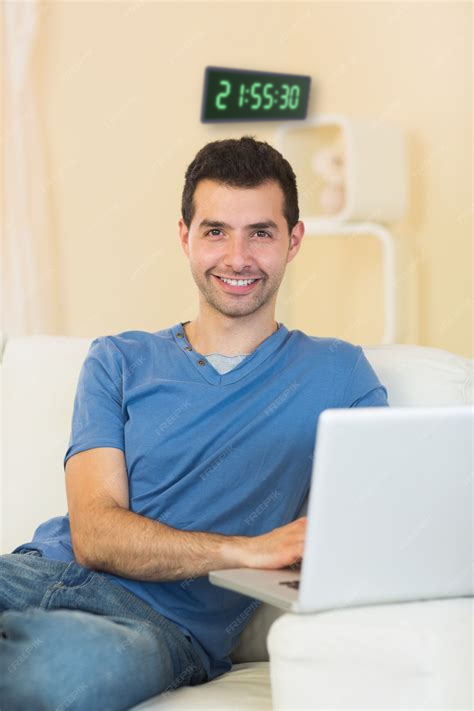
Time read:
h=21 m=55 s=30
